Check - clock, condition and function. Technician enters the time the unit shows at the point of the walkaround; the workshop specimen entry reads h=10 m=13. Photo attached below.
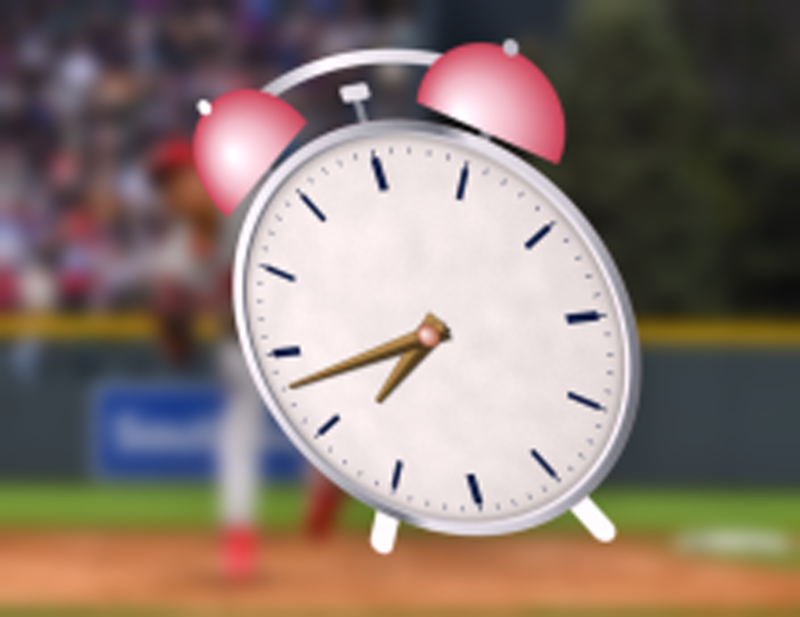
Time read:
h=7 m=43
